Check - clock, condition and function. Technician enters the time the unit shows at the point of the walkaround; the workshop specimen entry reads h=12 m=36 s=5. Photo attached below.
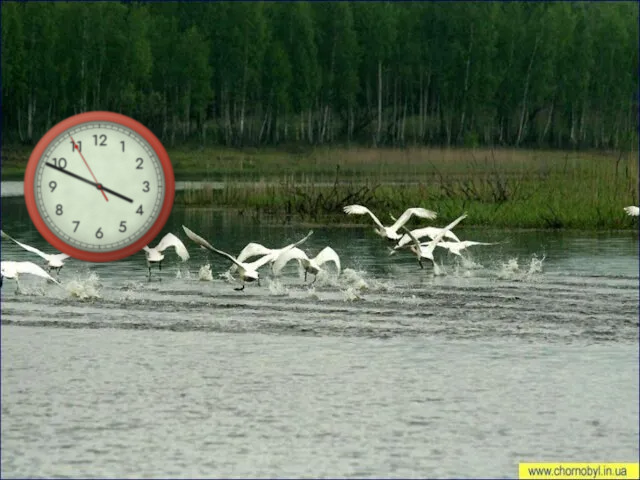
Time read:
h=3 m=48 s=55
